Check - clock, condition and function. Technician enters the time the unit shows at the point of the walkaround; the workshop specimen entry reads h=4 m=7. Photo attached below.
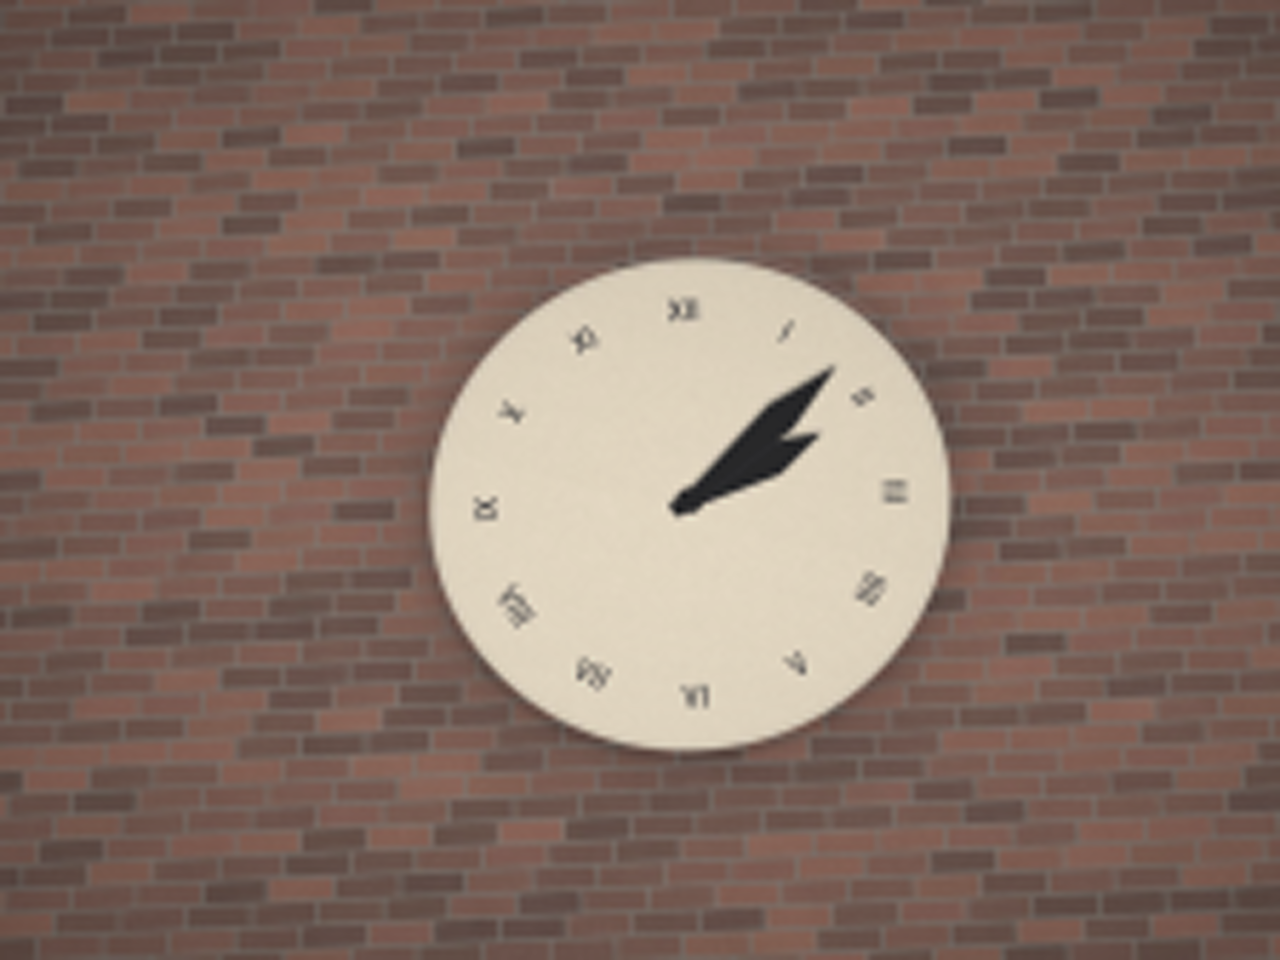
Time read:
h=2 m=8
